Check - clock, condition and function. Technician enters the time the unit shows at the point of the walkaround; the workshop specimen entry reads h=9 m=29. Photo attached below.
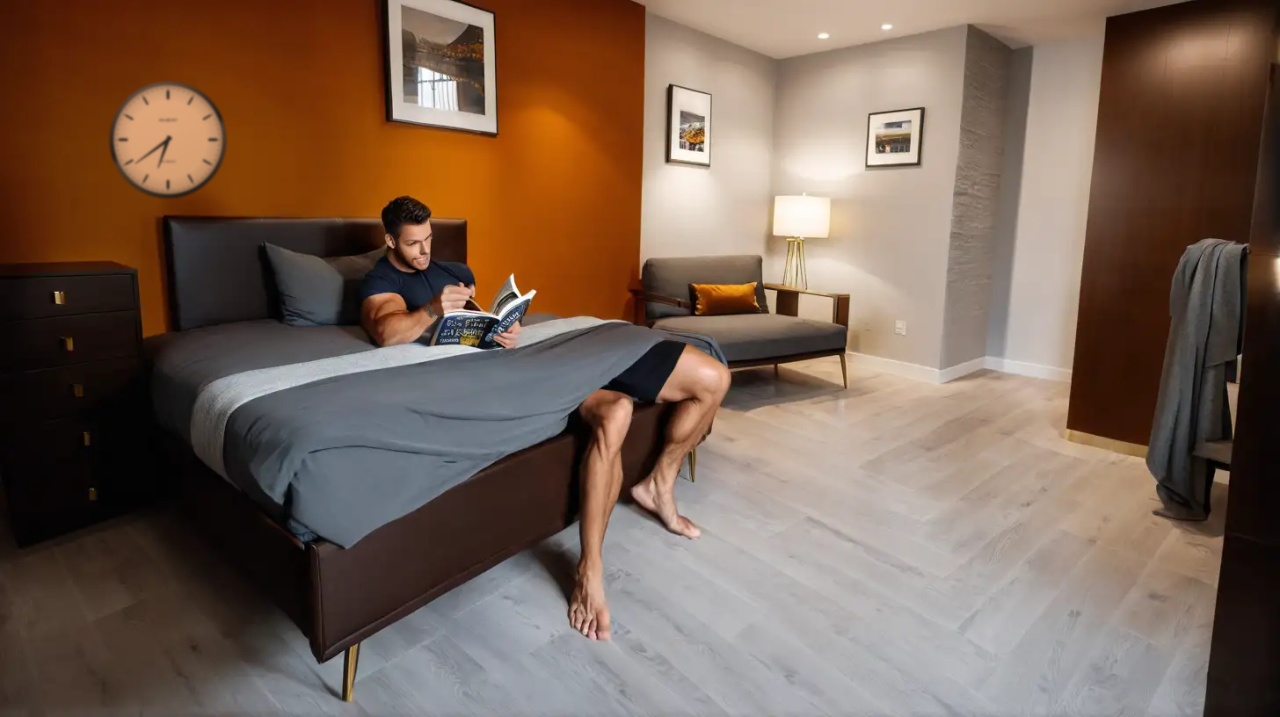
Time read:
h=6 m=39
